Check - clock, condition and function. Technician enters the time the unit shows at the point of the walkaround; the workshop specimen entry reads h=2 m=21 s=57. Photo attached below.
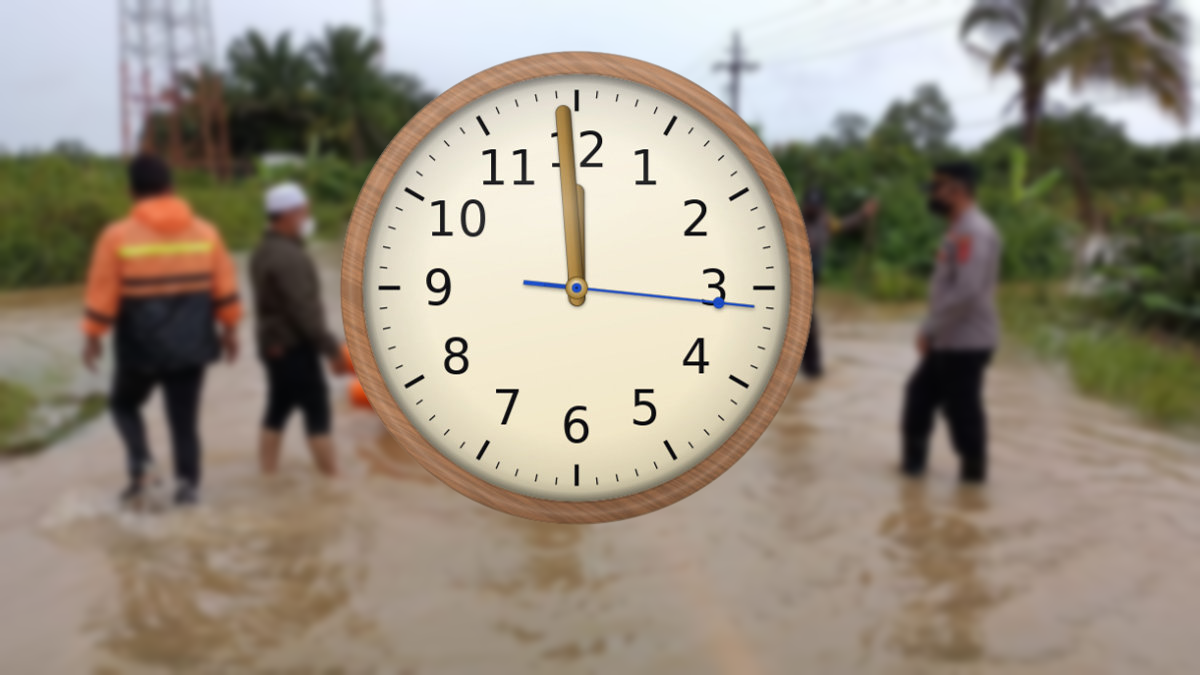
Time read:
h=11 m=59 s=16
